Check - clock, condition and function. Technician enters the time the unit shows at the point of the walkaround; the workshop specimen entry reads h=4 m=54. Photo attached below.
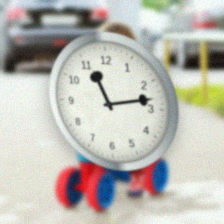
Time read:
h=11 m=13
